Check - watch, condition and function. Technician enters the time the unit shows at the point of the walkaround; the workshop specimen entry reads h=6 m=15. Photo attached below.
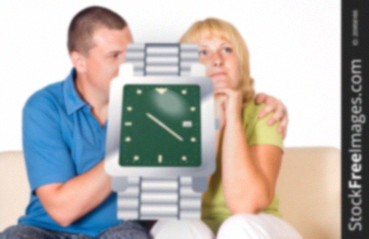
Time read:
h=10 m=22
